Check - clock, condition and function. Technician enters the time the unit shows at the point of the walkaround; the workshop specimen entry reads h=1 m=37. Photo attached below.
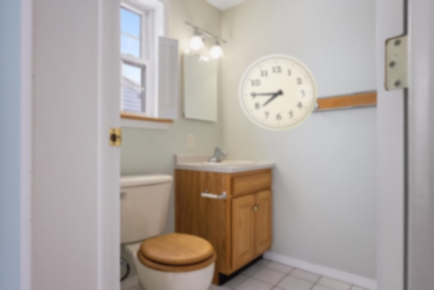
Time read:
h=7 m=45
